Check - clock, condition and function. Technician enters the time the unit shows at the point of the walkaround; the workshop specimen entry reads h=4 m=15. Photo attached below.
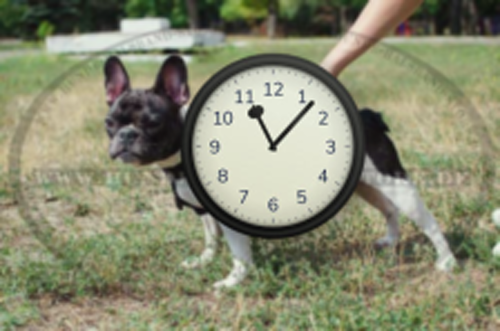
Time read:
h=11 m=7
